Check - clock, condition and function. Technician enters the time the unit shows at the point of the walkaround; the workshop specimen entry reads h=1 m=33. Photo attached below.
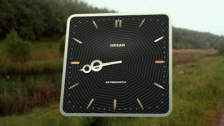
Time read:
h=8 m=43
